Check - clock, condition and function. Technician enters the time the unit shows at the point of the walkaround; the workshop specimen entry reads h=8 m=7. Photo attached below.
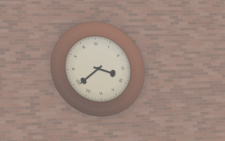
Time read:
h=3 m=39
